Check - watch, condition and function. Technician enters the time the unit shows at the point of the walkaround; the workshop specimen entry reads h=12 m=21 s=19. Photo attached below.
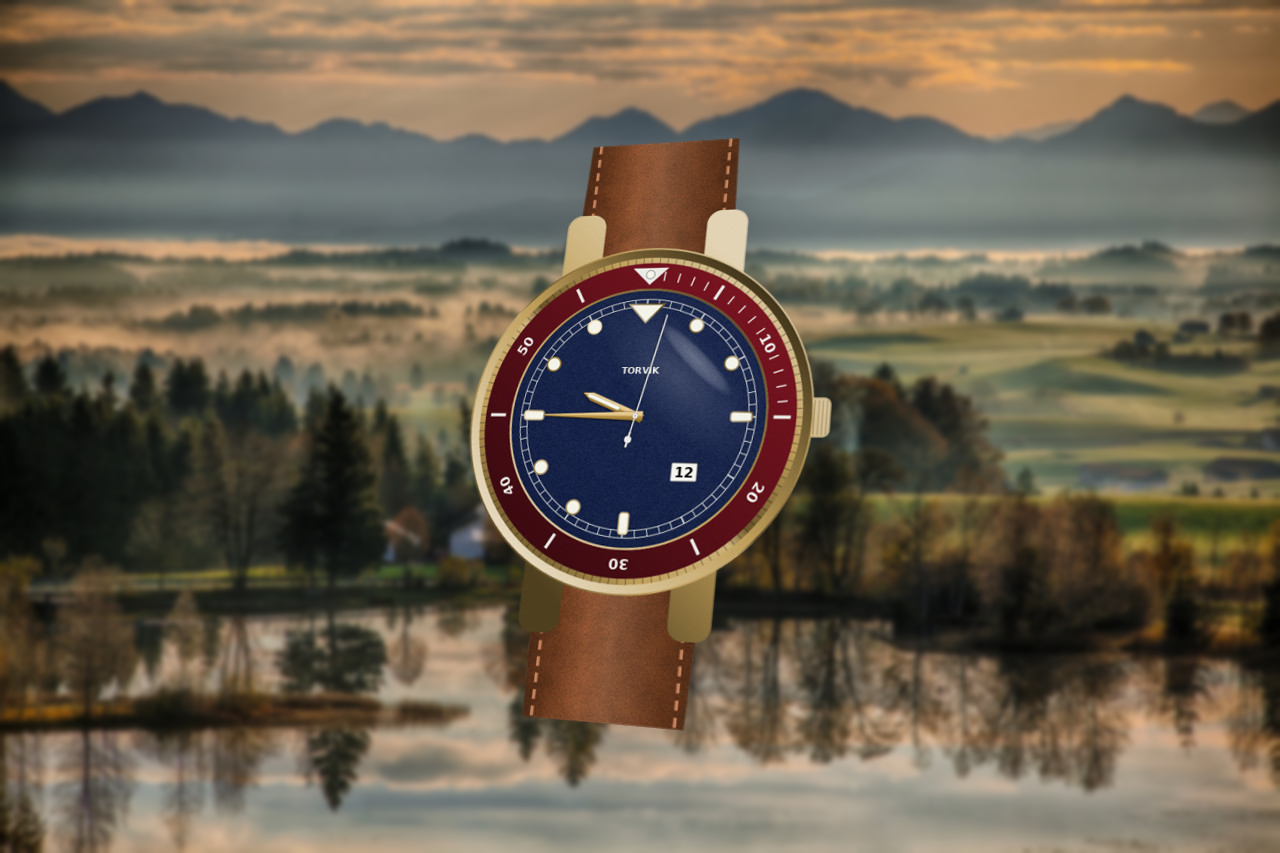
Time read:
h=9 m=45 s=2
